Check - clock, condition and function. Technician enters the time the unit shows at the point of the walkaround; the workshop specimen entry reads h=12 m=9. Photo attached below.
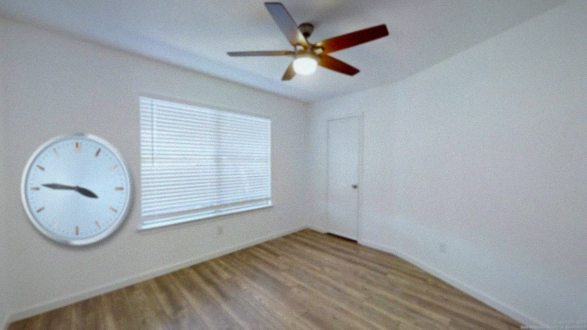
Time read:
h=3 m=46
